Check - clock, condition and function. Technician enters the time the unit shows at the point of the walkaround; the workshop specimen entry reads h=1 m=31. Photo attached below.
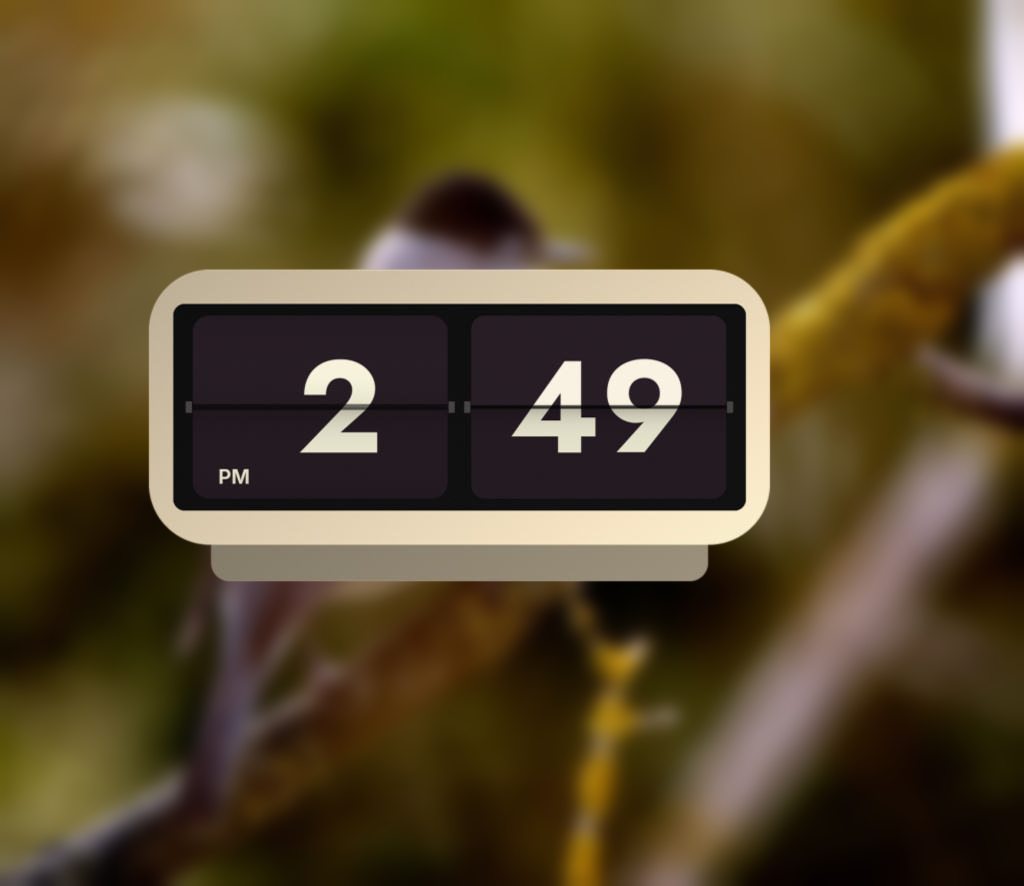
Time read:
h=2 m=49
